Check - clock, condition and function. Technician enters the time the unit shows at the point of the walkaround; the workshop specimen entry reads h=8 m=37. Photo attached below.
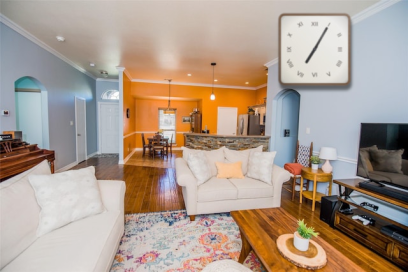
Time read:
h=7 m=5
